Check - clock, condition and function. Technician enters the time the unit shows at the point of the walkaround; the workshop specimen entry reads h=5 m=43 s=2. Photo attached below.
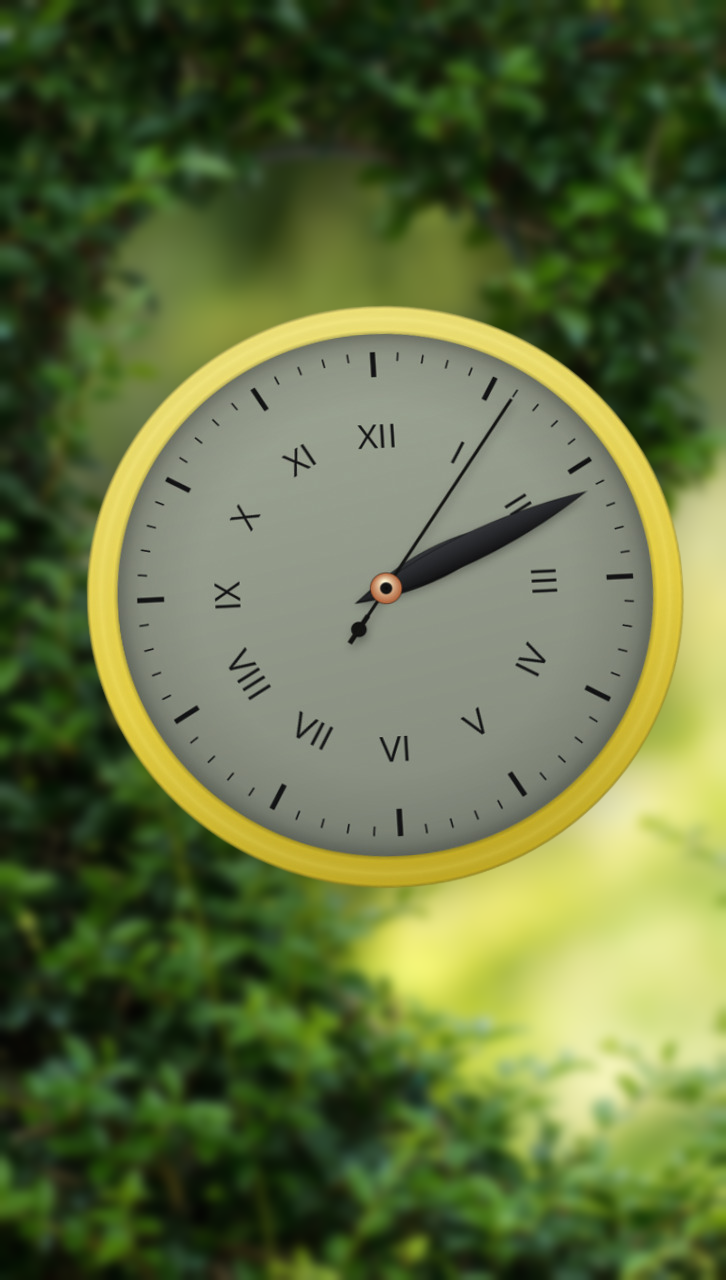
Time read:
h=2 m=11 s=6
